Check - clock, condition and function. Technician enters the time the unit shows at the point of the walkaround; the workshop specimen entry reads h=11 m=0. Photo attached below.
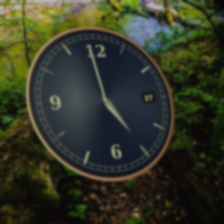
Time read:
h=4 m=59
